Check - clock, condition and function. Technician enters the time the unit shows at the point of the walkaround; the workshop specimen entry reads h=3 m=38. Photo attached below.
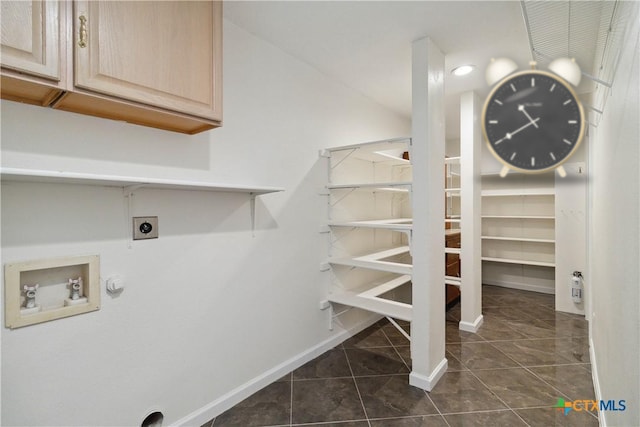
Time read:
h=10 m=40
